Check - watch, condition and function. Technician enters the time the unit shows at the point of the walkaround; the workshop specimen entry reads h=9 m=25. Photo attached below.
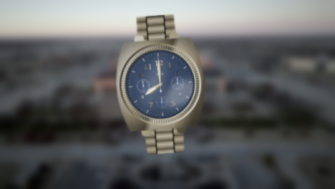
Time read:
h=8 m=0
